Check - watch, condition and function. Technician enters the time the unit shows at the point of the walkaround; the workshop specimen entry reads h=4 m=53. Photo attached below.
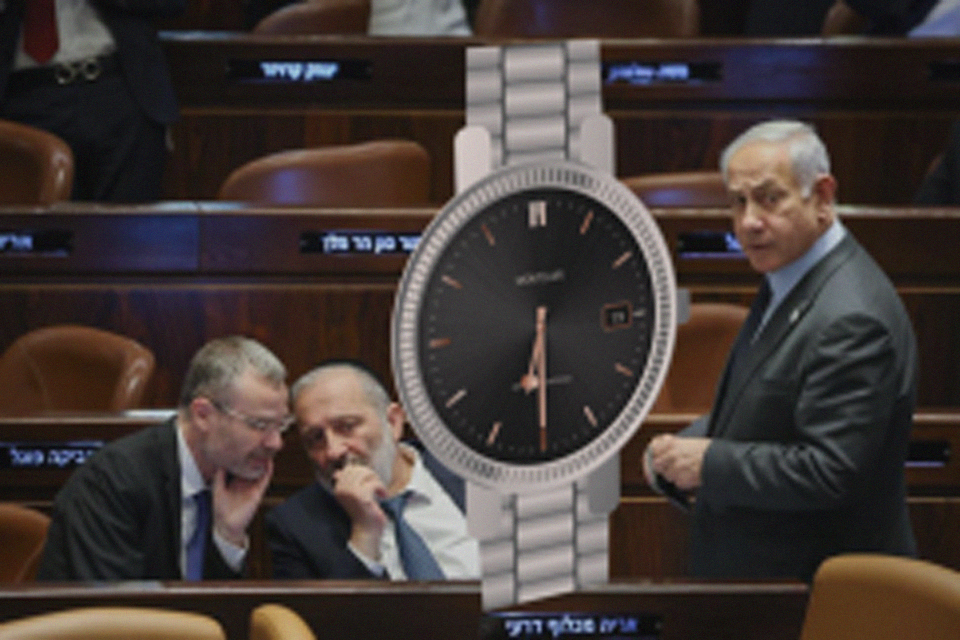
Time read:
h=6 m=30
